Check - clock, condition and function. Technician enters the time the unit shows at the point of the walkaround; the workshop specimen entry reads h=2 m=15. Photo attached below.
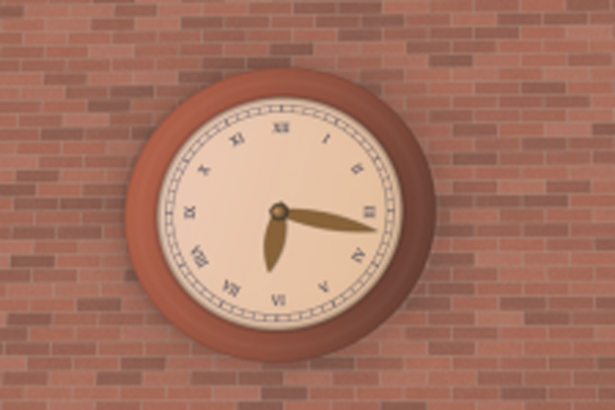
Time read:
h=6 m=17
